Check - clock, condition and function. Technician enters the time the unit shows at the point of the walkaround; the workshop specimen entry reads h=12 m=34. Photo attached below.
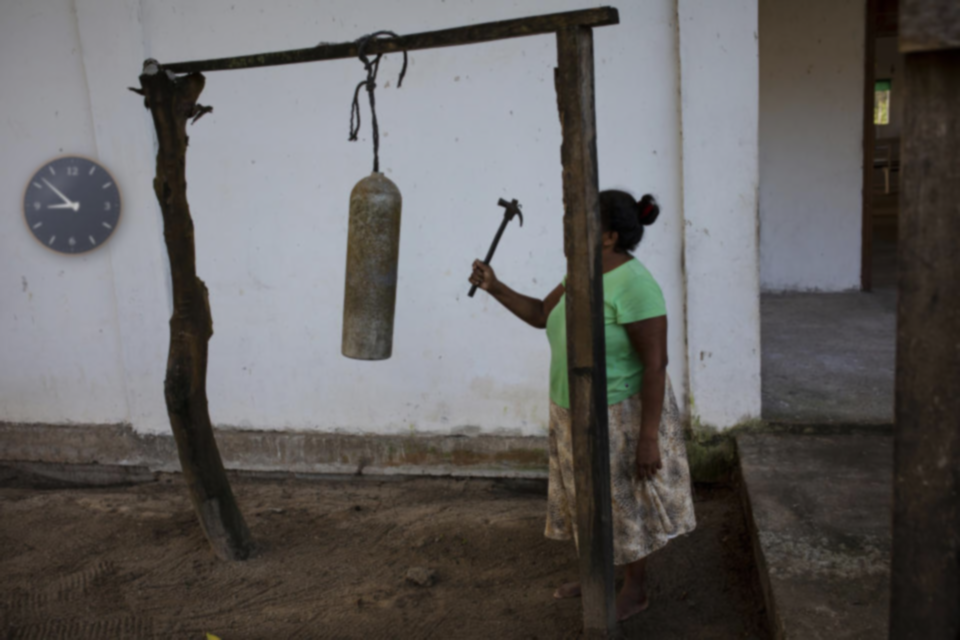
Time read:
h=8 m=52
